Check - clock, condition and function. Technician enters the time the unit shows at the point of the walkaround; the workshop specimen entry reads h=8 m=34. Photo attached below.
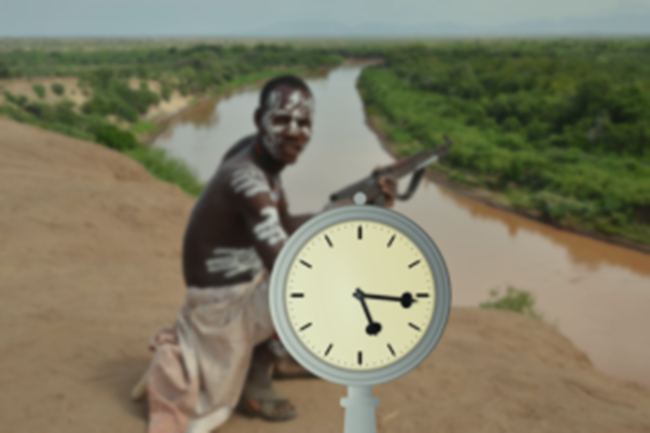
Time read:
h=5 m=16
